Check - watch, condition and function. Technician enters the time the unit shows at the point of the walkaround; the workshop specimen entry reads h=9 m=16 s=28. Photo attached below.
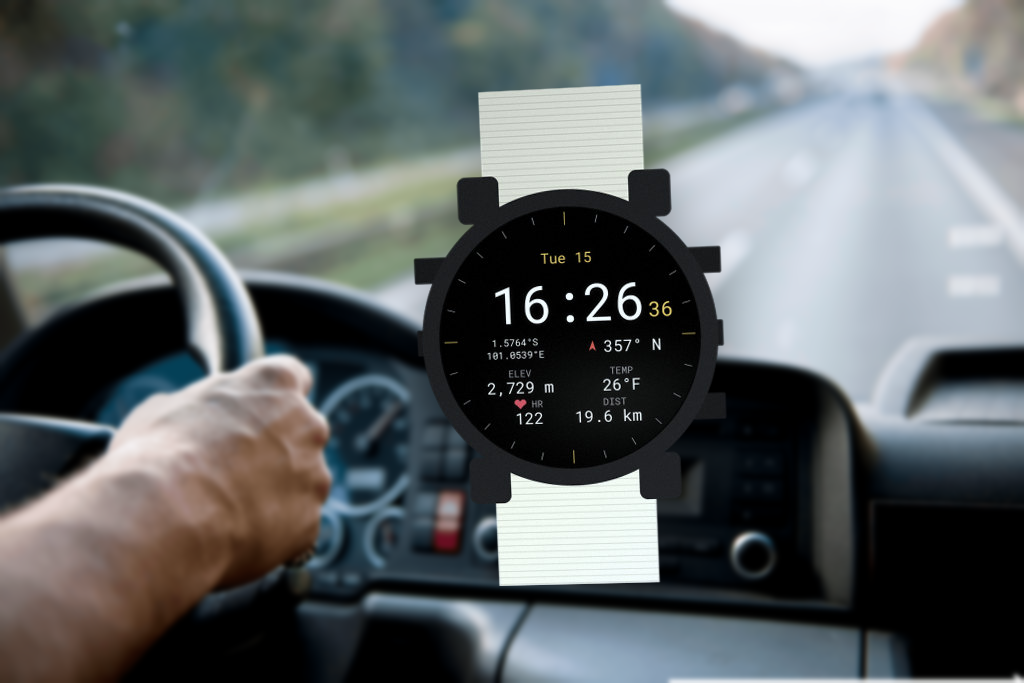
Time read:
h=16 m=26 s=36
